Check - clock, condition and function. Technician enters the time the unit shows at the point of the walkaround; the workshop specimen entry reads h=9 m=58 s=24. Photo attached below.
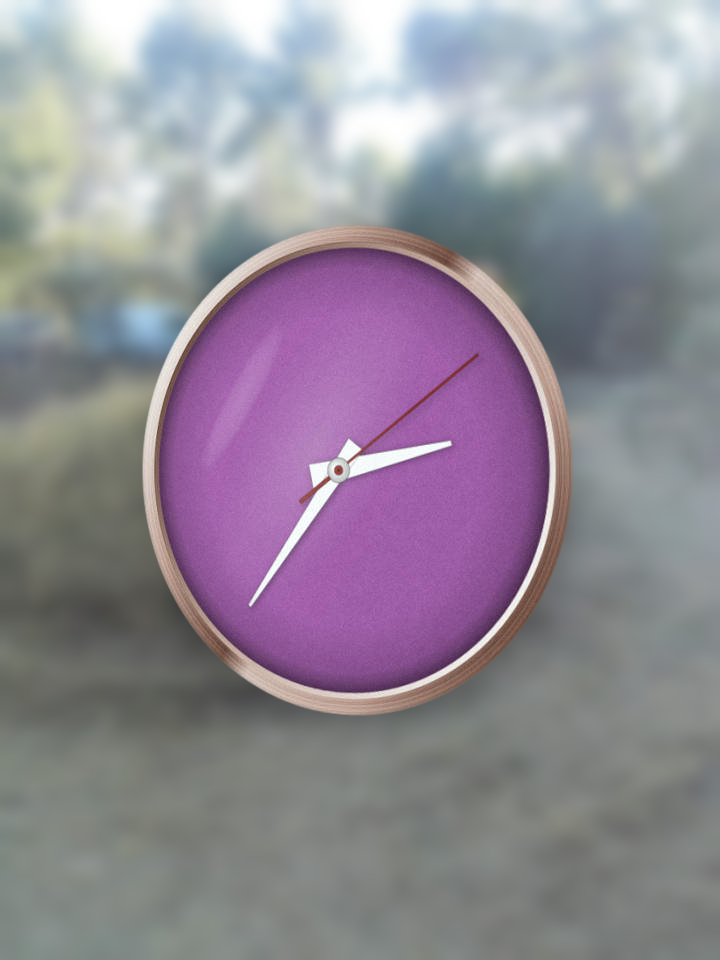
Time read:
h=2 m=36 s=9
